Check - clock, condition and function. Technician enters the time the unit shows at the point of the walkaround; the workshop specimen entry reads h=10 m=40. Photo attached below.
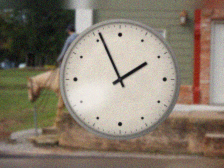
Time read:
h=1 m=56
